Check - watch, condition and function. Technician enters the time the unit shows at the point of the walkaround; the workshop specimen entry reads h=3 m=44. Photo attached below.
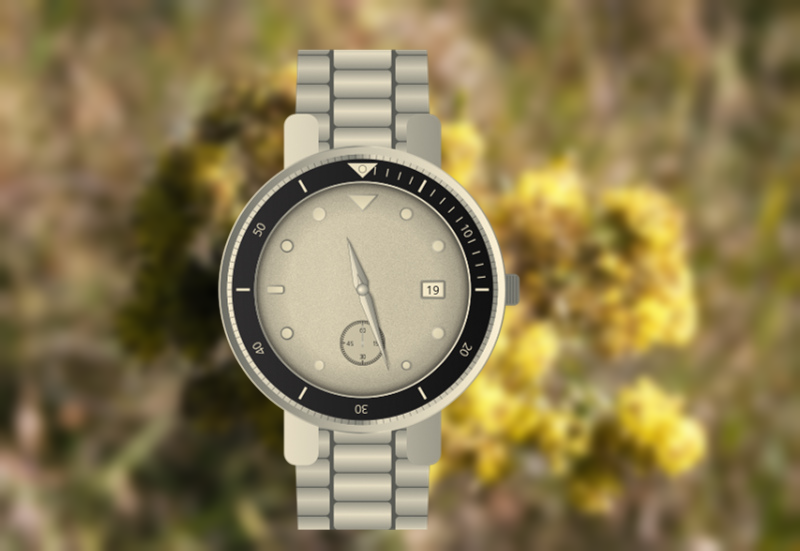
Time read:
h=11 m=27
